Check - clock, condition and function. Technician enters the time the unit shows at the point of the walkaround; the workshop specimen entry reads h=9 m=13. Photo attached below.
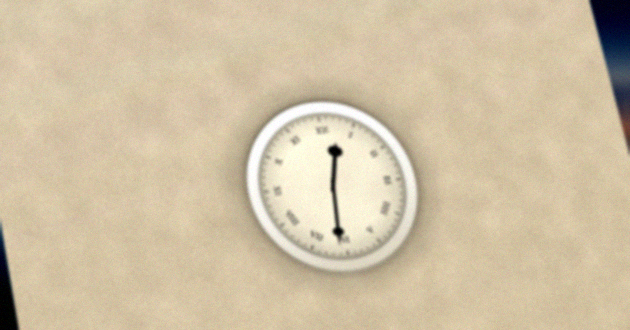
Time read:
h=12 m=31
